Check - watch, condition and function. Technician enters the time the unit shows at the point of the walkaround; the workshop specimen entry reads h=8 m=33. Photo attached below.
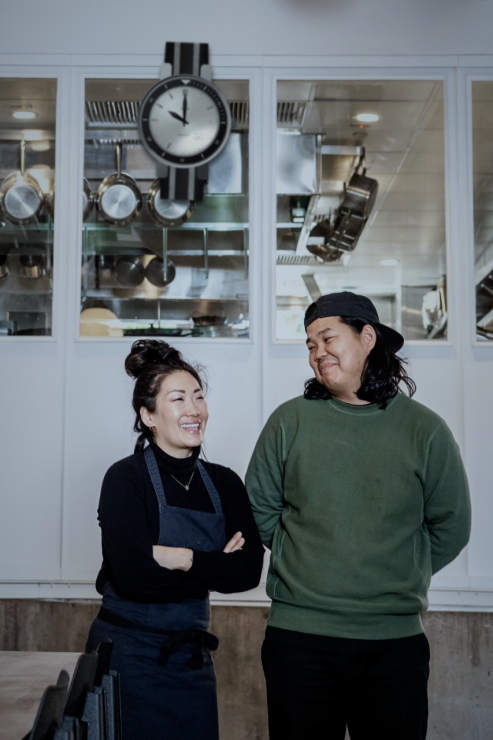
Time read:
h=10 m=0
